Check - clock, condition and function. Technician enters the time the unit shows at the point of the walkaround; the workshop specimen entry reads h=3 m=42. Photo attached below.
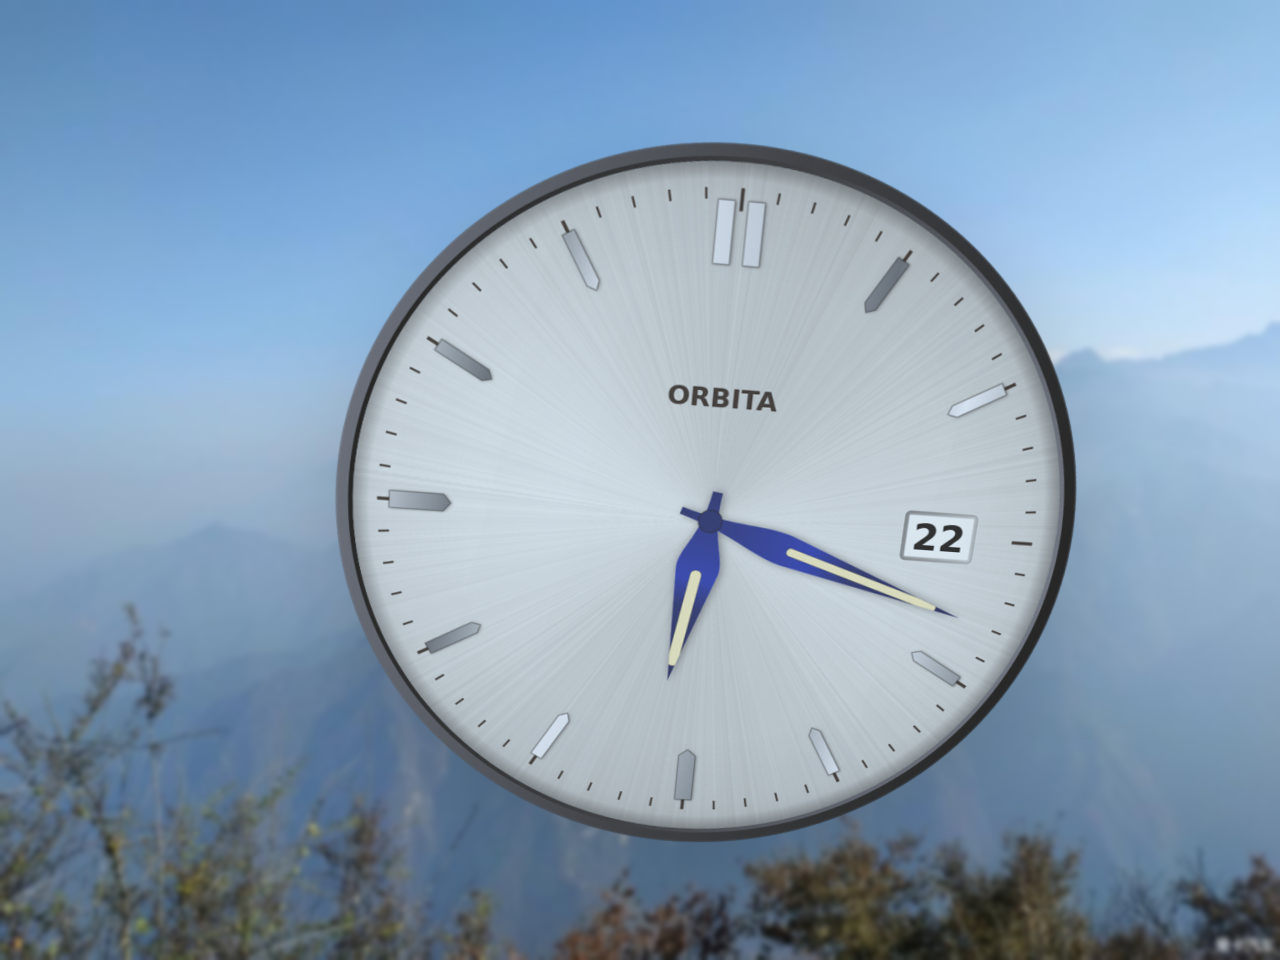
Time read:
h=6 m=18
